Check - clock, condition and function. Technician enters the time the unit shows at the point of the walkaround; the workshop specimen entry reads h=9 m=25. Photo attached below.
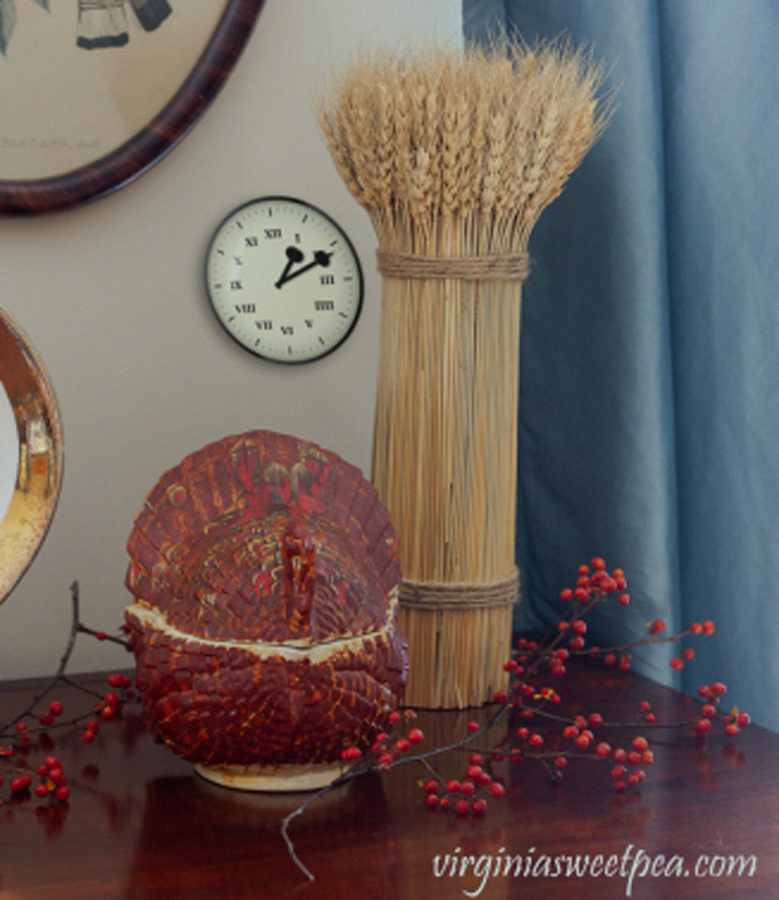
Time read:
h=1 m=11
